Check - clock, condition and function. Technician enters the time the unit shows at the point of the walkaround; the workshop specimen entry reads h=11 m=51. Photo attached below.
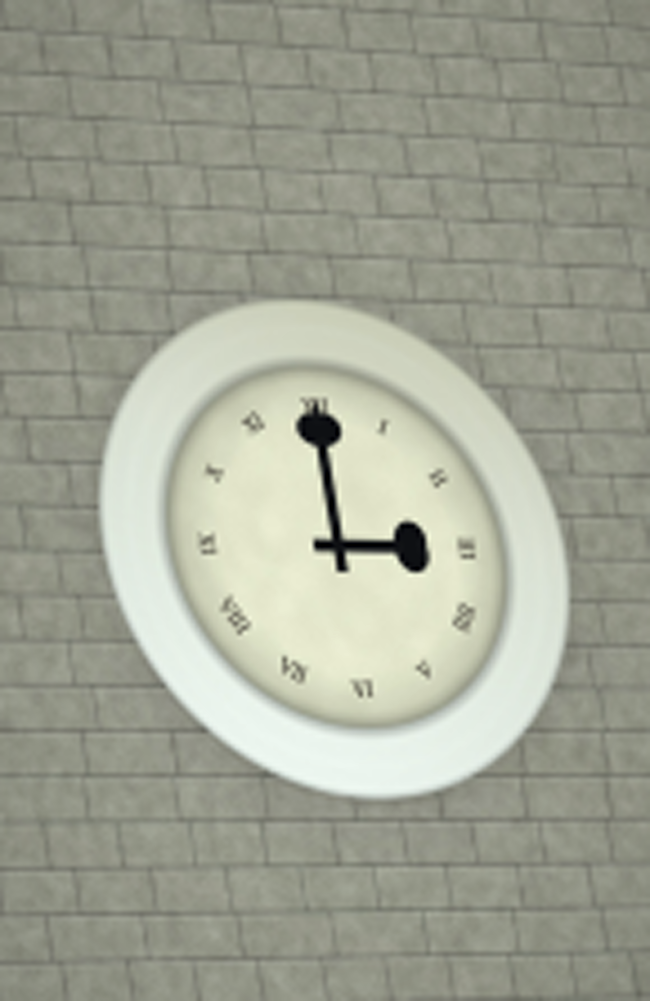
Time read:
h=3 m=0
